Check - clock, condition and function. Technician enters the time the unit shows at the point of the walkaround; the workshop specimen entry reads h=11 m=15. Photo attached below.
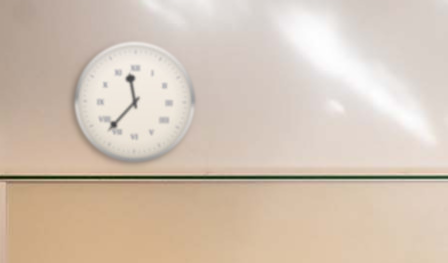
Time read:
h=11 m=37
